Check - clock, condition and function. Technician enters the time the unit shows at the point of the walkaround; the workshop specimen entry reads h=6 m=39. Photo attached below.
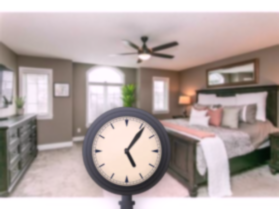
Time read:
h=5 m=6
